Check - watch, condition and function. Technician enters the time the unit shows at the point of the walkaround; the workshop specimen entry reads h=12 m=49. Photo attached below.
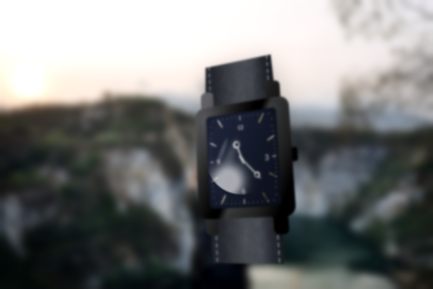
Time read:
h=11 m=23
